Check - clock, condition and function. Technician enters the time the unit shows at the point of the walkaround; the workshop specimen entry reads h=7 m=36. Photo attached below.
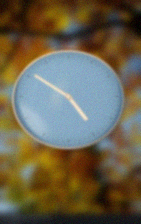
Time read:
h=4 m=51
